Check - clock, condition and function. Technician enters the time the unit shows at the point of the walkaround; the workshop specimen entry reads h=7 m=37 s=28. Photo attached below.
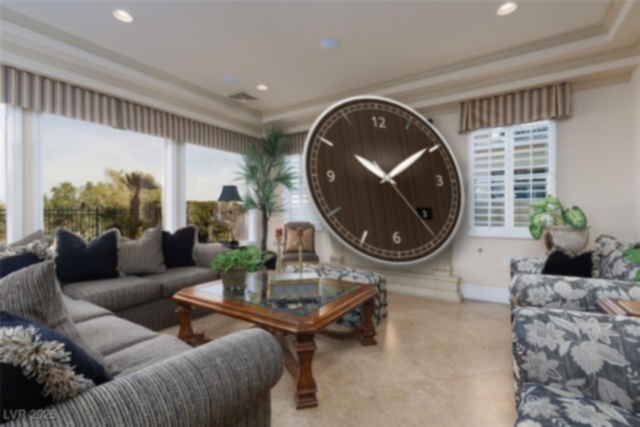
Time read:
h=10 m=9 s=24
